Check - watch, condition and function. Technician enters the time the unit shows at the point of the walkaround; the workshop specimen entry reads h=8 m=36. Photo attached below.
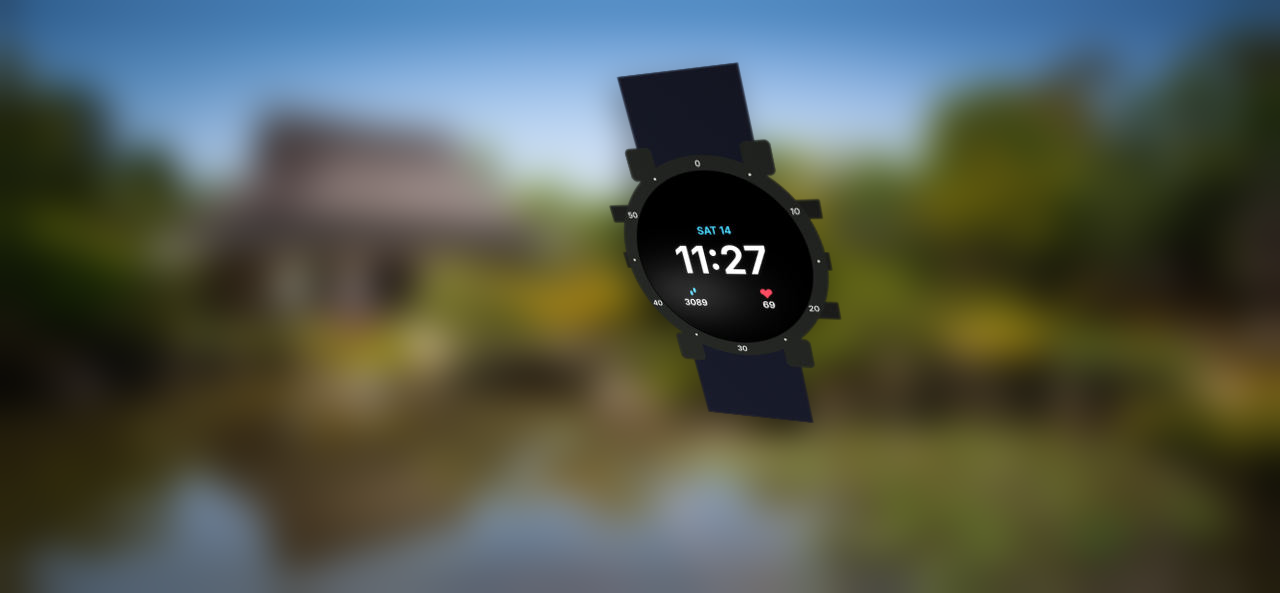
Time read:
h=11 m=27
